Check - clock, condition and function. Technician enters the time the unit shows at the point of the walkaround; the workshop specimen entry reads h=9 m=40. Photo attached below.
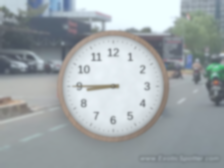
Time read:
h=8 m=45
